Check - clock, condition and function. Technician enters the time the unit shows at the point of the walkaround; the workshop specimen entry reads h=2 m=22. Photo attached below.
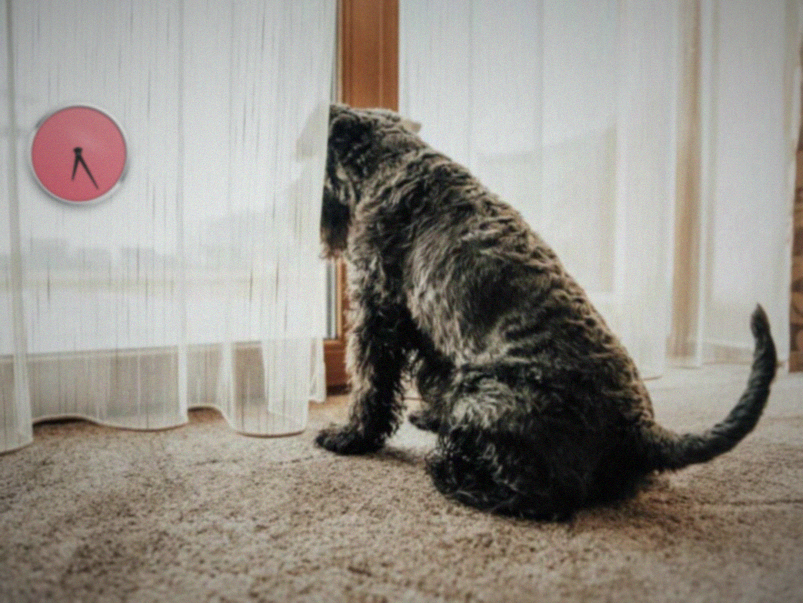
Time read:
h=6 m=25
